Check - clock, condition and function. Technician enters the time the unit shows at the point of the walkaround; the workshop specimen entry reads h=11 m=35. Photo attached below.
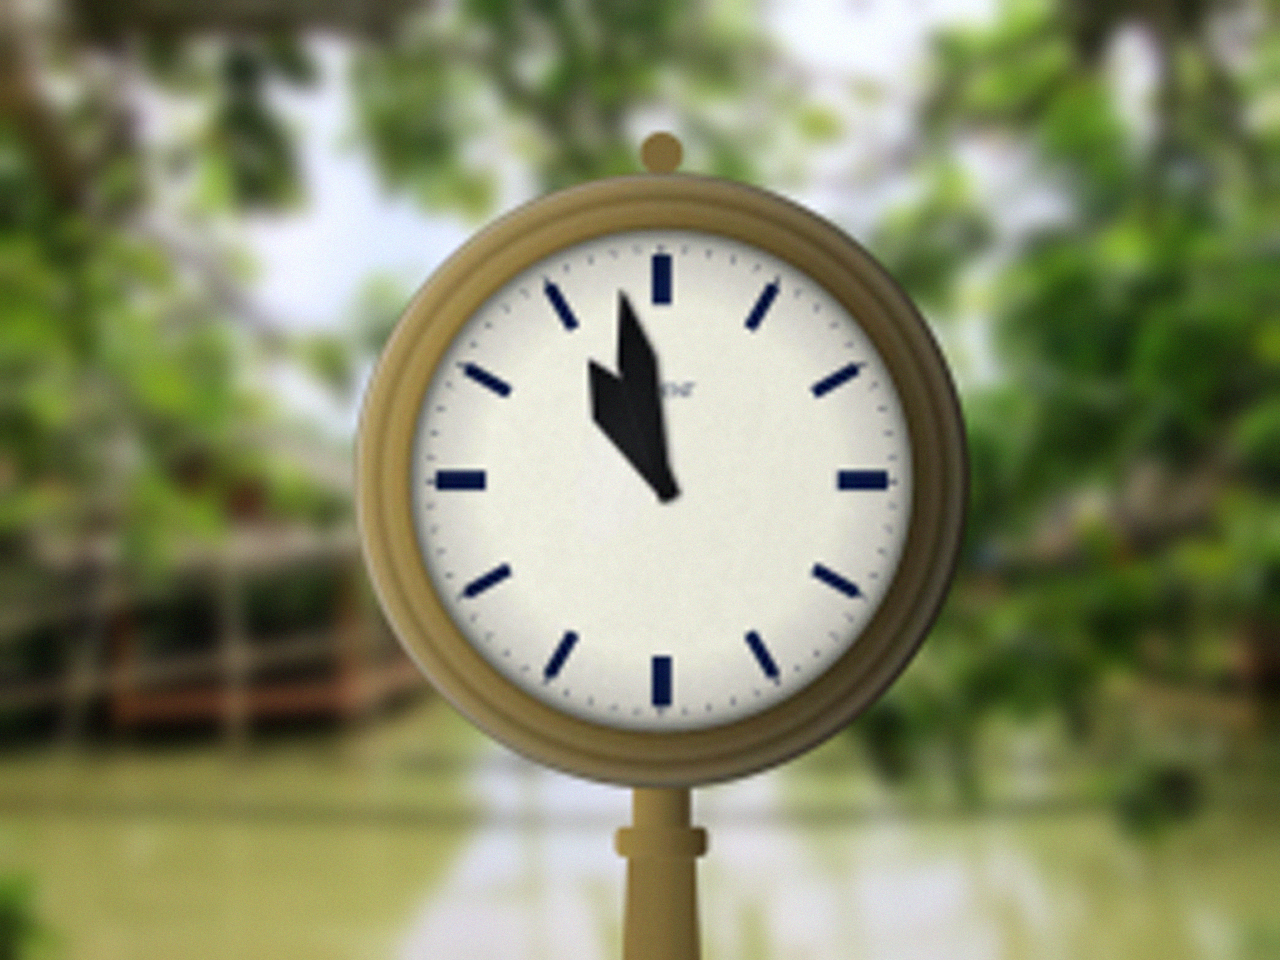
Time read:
h=10 m=58
